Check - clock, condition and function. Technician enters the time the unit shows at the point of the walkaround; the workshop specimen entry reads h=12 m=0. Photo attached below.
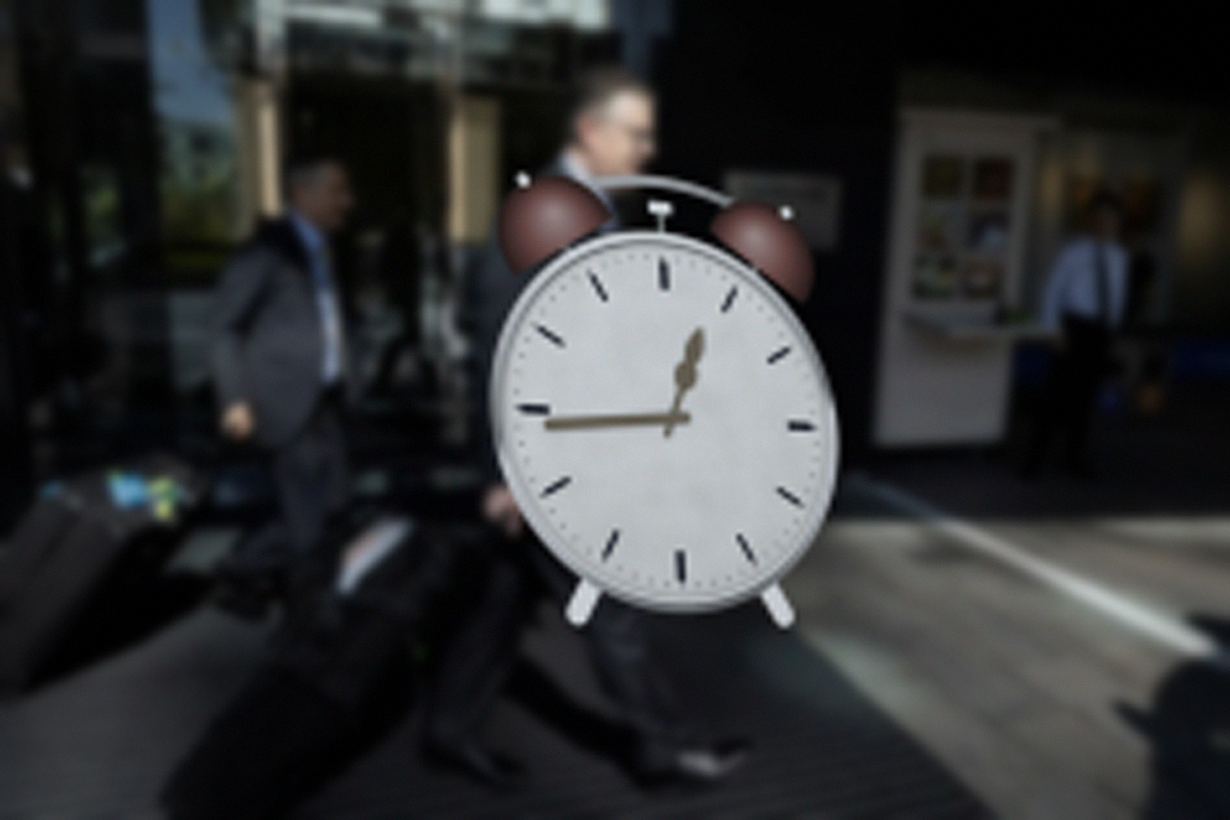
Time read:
h=12 m=44
